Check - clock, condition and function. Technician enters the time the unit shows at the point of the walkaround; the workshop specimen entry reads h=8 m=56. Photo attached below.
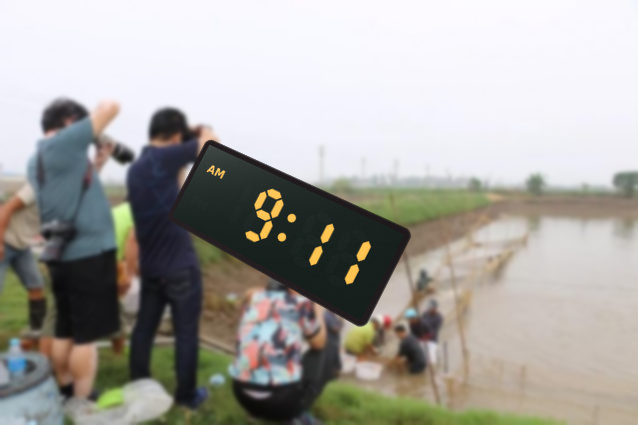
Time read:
h=9 m=11
